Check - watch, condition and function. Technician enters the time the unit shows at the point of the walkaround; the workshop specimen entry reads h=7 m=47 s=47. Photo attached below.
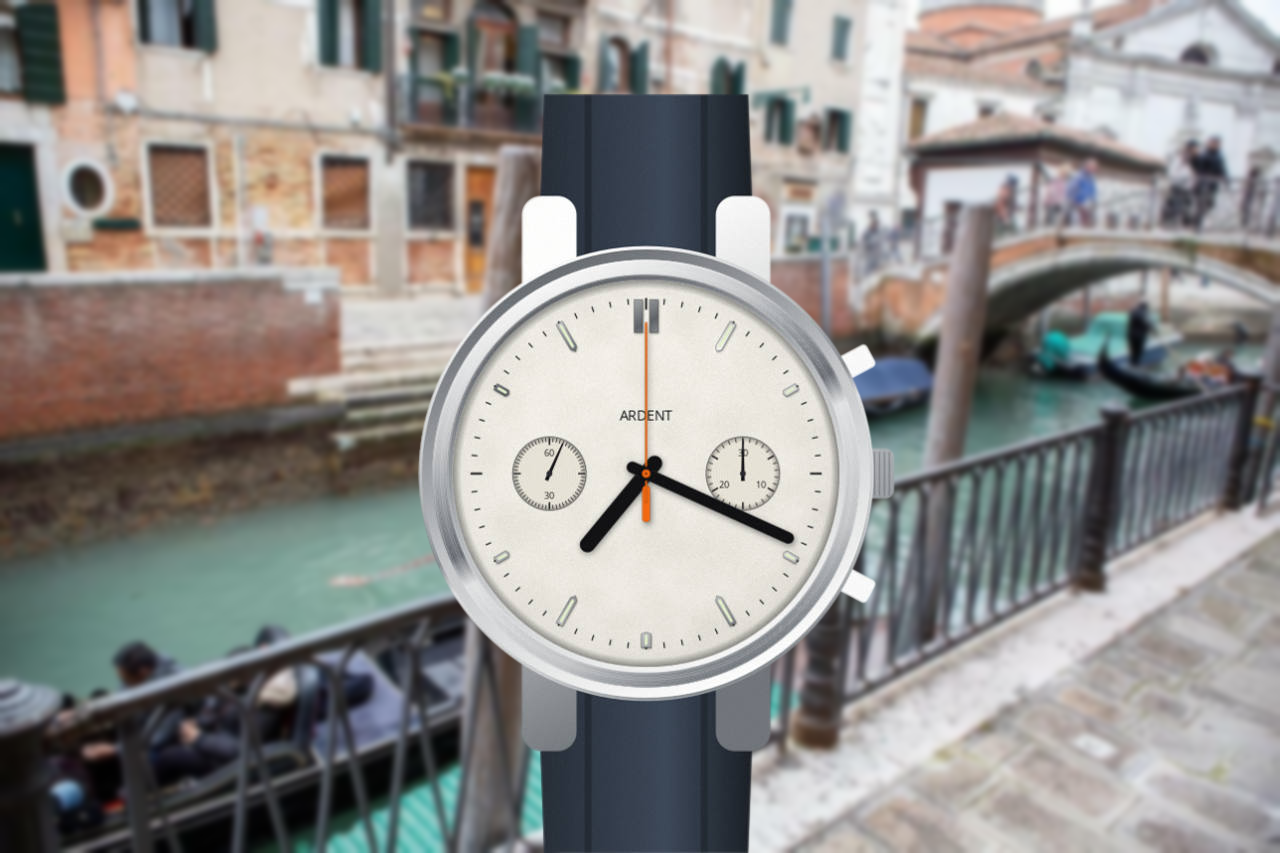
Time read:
h=7 m=19 s=4
